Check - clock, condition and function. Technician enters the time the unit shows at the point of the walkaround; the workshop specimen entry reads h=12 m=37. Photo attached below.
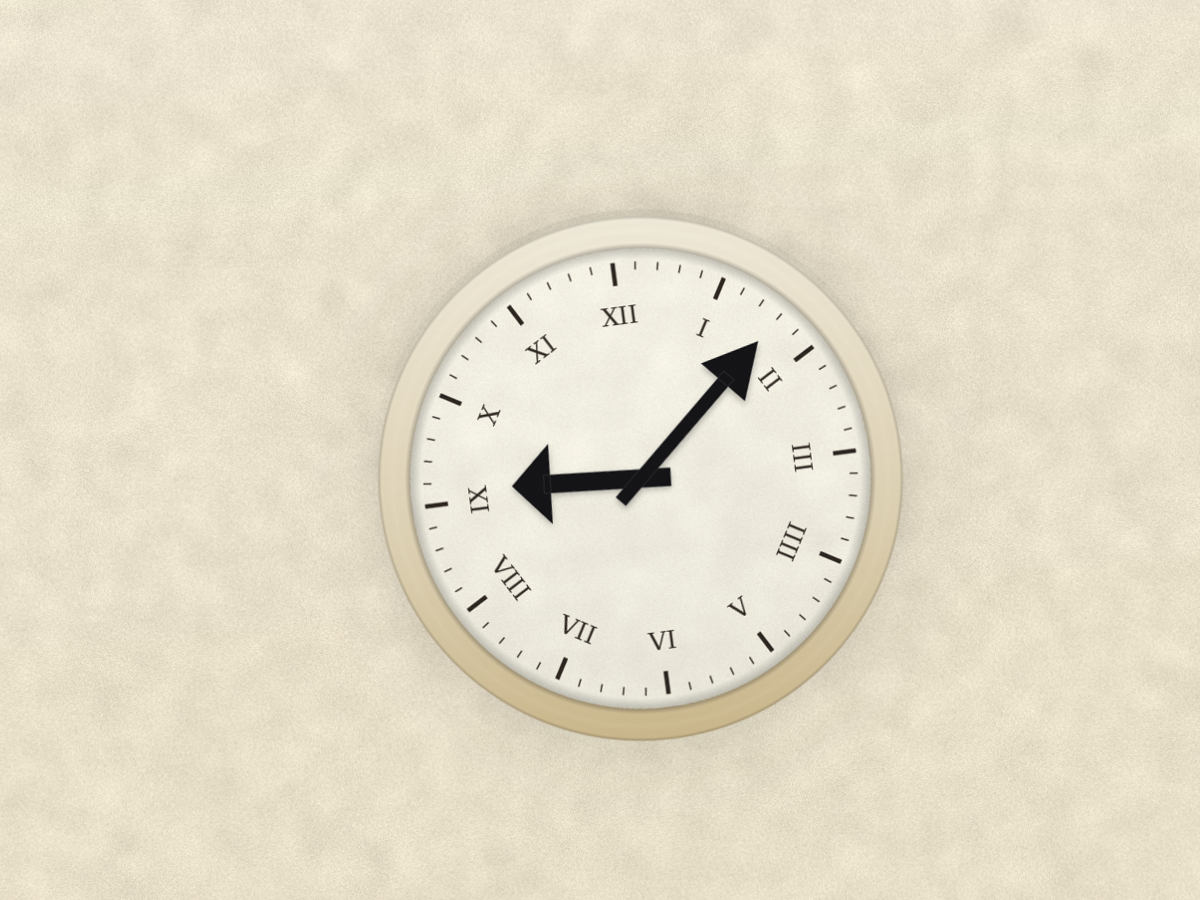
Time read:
h=9 m=8
